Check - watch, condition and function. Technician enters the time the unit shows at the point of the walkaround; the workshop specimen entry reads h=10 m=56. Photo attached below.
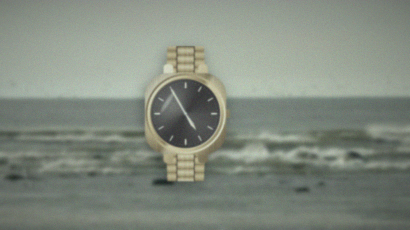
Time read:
h=4 m=55
